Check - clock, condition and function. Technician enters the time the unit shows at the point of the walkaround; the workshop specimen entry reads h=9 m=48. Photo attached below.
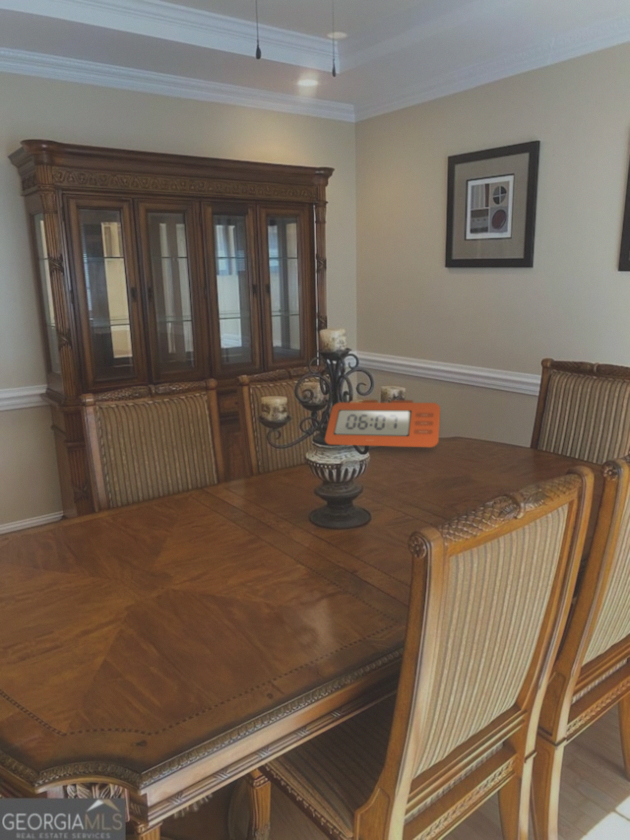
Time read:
h=6 m=7
